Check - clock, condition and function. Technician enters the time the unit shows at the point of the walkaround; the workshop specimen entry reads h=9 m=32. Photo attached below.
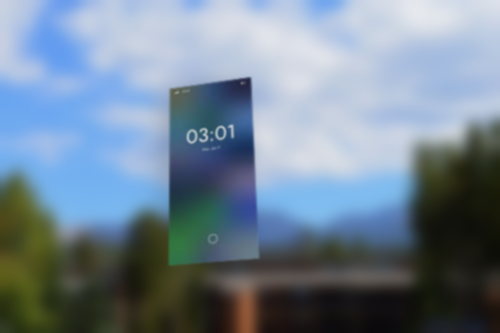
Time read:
h=3 m=1
